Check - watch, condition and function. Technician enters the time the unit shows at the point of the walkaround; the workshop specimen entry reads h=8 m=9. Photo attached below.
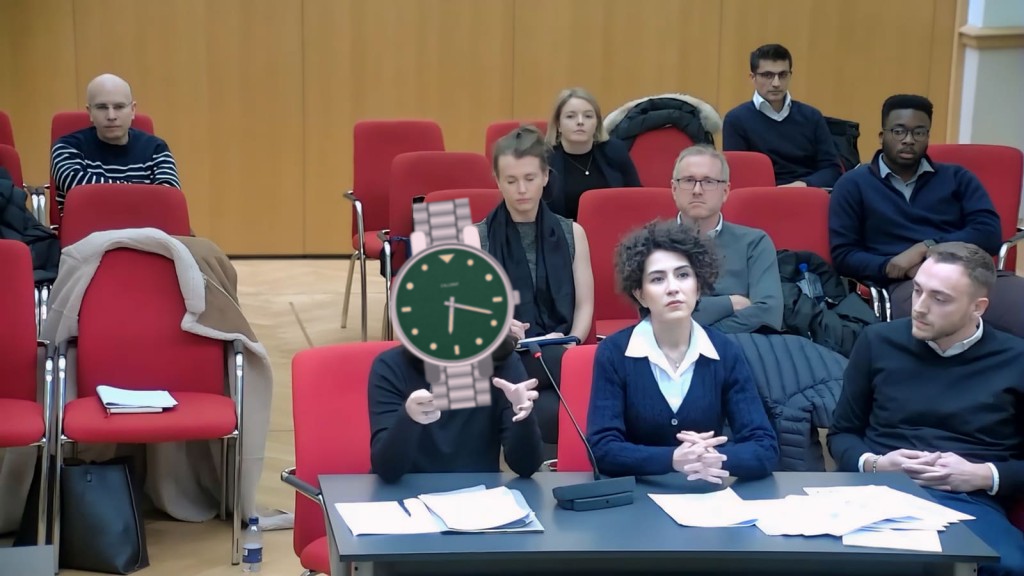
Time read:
h=6 m=18
